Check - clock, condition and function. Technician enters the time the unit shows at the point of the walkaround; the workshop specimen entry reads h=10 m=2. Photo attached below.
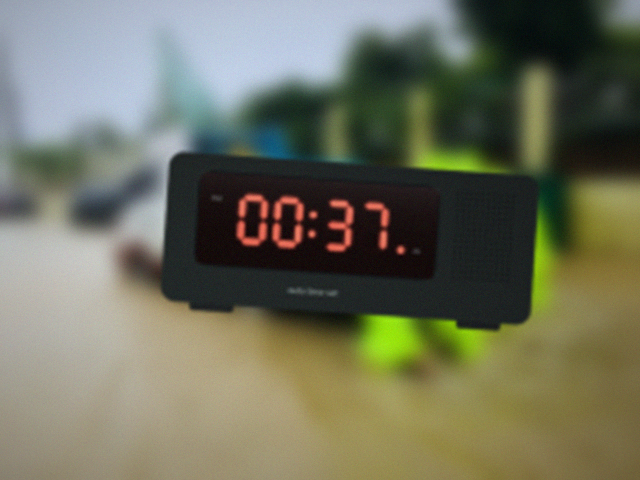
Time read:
h=0 m=37
